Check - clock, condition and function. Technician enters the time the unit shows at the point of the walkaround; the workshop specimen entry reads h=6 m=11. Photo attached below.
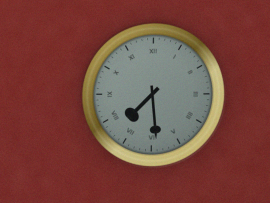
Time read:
h=7 m=29
